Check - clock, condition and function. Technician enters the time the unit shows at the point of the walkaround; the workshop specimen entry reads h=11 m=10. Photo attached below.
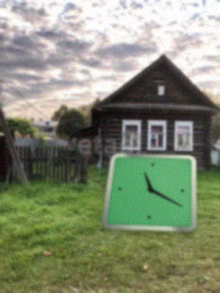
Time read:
h=11 m=20
